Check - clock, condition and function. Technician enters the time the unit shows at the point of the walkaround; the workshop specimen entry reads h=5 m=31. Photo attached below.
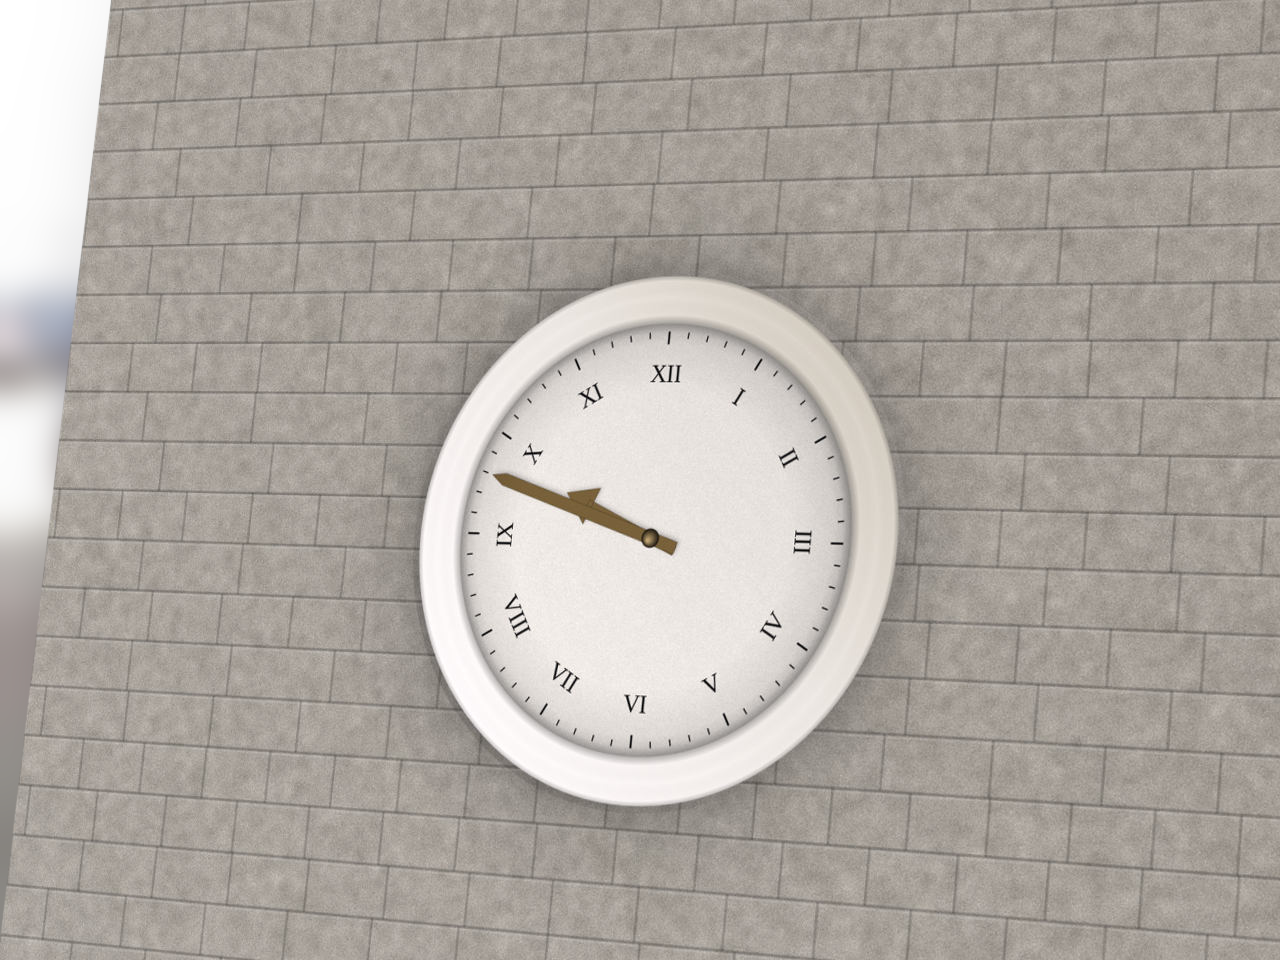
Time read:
h=9 m=48
